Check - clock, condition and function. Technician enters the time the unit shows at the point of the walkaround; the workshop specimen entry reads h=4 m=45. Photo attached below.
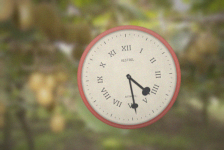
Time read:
h=4 m=29
